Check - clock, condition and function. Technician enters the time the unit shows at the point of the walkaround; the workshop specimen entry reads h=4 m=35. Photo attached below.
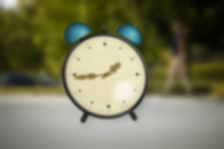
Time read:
h=1 m=44
